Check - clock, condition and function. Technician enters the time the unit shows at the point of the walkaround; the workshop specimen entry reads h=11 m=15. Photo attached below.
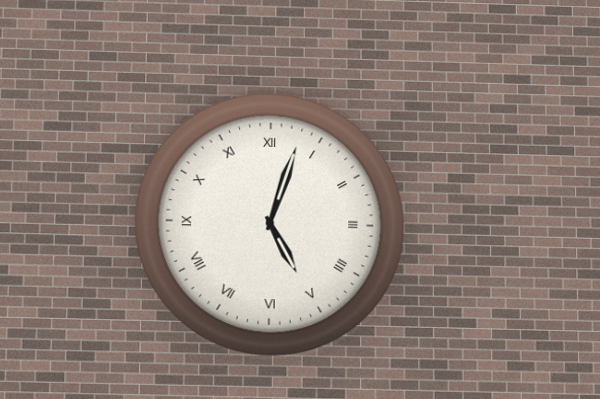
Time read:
h=5 m=3
